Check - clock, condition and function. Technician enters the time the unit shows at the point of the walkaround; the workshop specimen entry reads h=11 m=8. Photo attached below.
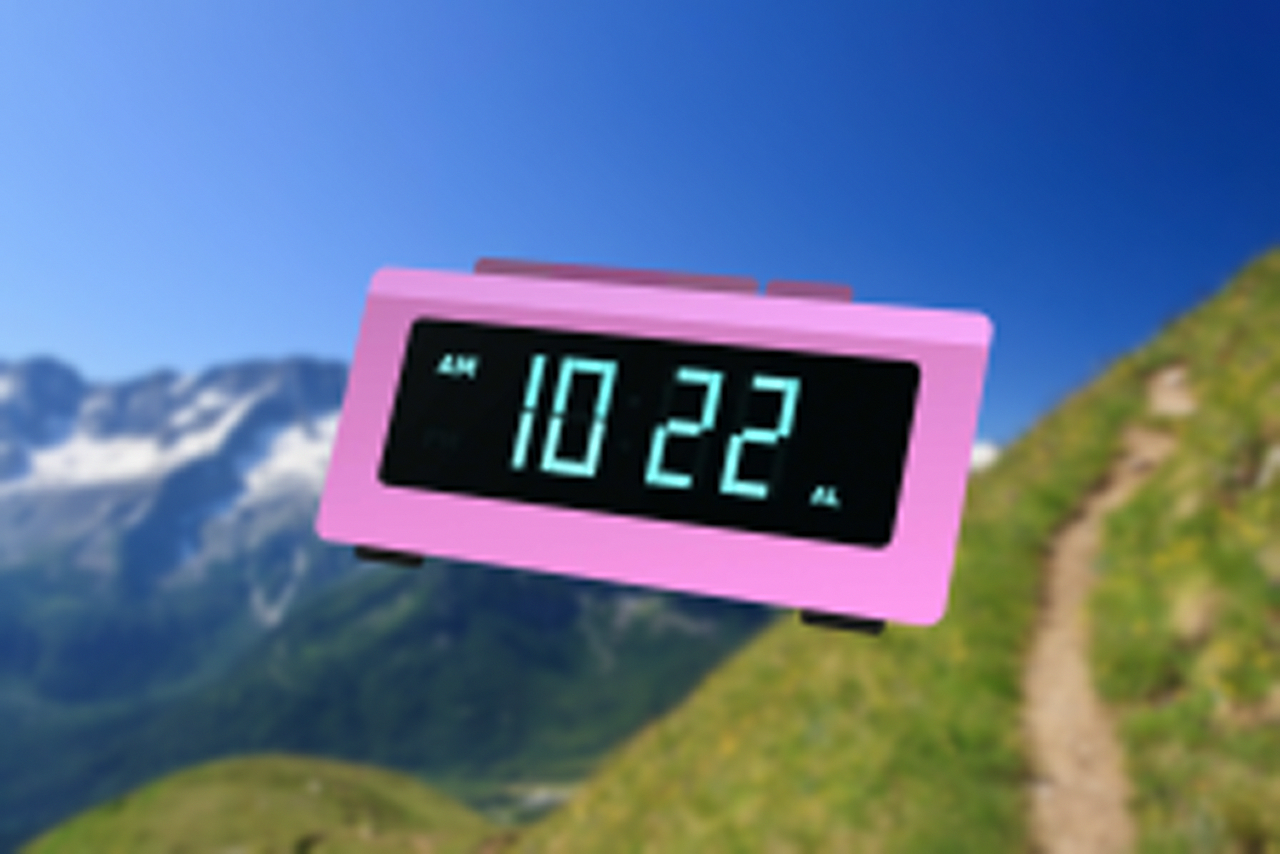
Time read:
h=10 m=22
